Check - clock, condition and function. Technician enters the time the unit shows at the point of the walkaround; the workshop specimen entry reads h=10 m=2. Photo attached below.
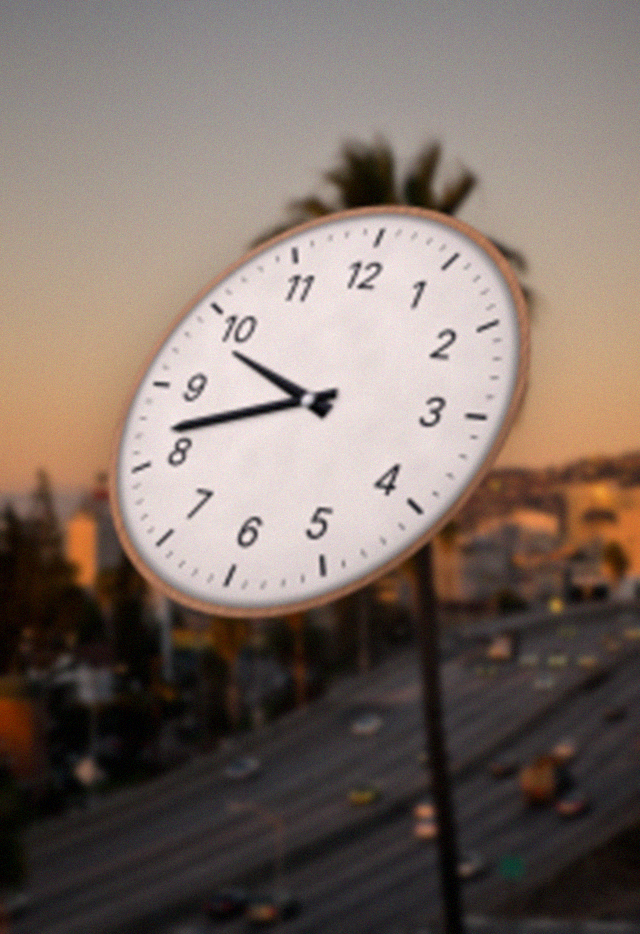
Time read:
h=9 m=42
